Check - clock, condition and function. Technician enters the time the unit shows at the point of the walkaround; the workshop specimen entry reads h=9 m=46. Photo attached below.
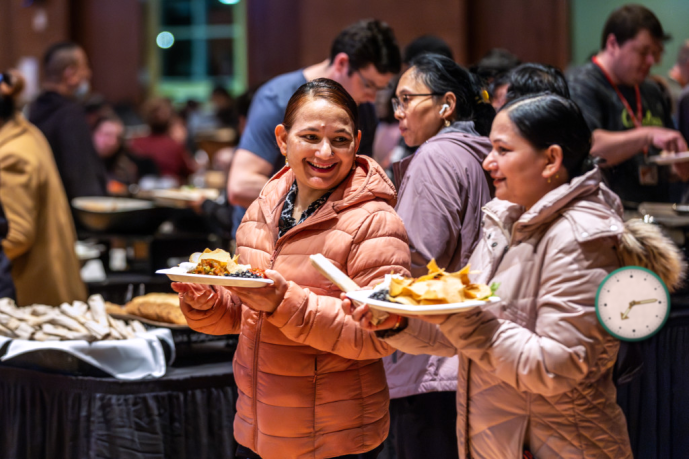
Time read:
h=7 m=14
